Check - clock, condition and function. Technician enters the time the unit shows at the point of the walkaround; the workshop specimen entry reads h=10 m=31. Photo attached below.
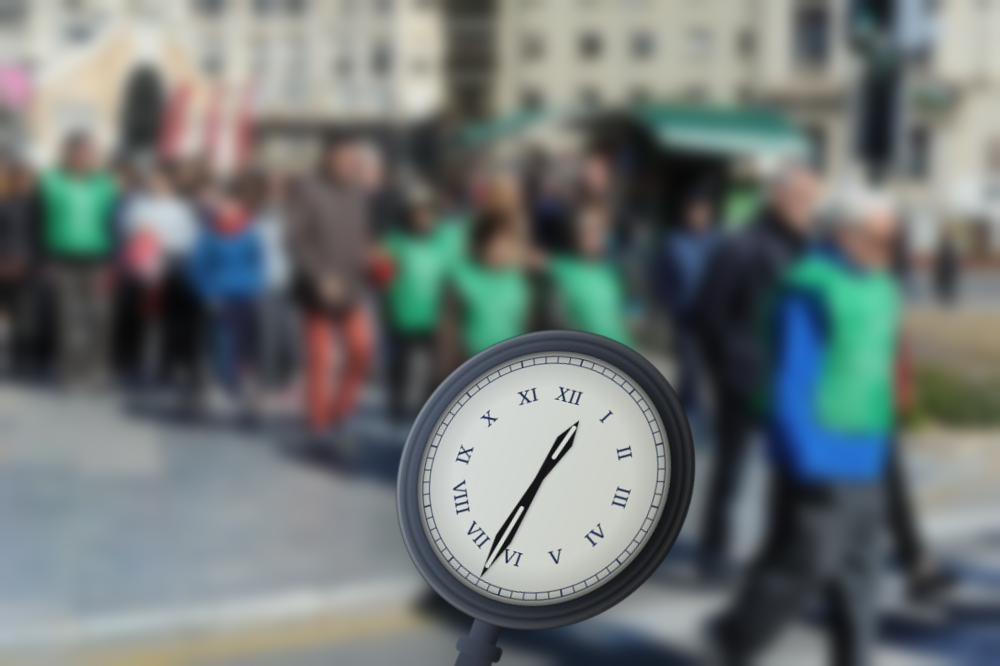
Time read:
h=12 m=32
